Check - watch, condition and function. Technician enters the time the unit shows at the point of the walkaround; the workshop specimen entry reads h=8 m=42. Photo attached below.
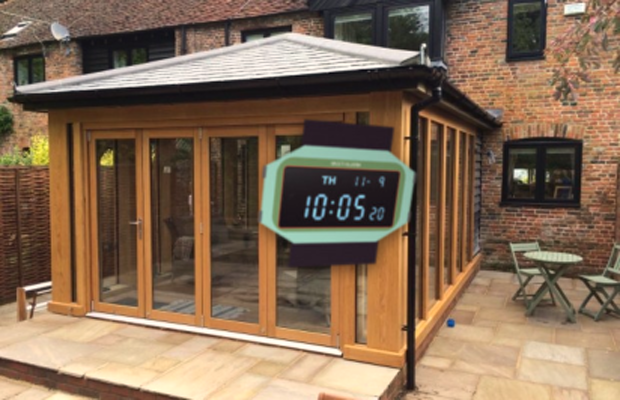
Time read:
h=10 m=5
